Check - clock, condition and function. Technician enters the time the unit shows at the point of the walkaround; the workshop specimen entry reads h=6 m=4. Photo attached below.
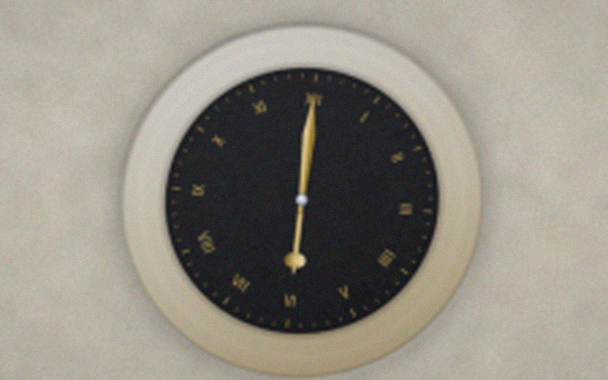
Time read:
h=6 m=0
